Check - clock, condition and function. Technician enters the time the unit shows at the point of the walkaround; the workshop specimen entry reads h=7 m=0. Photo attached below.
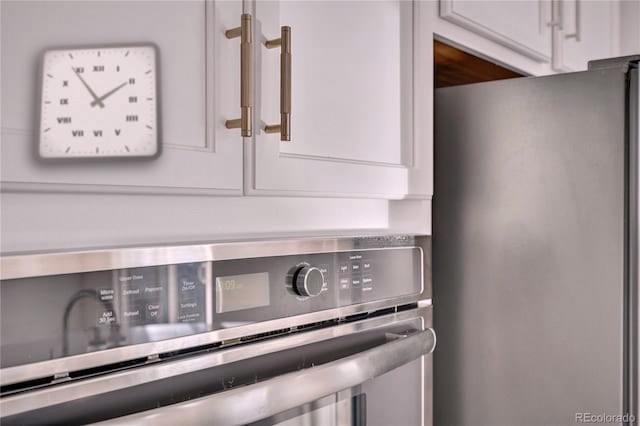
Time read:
h=1 m=54
